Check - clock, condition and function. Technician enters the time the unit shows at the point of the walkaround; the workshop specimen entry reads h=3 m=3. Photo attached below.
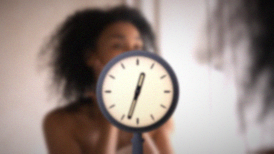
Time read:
h=12 m=33
